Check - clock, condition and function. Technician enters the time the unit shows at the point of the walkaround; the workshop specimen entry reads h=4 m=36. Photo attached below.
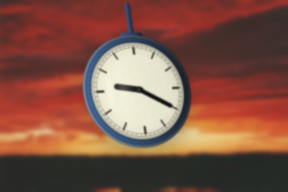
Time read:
h=9 m=20
